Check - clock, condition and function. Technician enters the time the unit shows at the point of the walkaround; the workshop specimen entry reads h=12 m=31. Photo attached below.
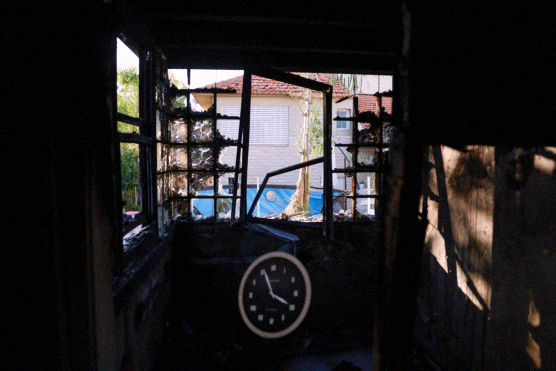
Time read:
h=3 m=56
